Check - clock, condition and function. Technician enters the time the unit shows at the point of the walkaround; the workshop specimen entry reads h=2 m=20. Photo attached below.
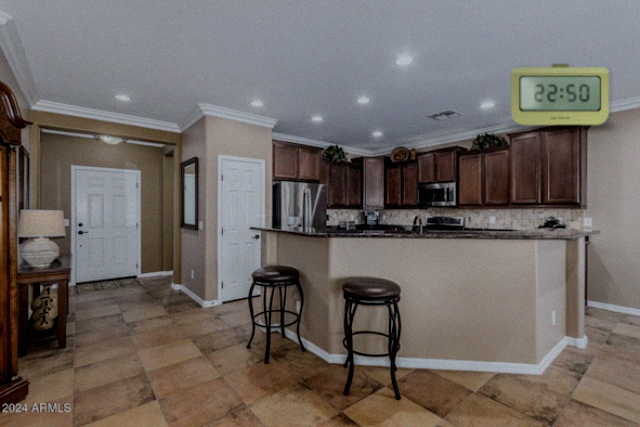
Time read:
h=22 m=50
